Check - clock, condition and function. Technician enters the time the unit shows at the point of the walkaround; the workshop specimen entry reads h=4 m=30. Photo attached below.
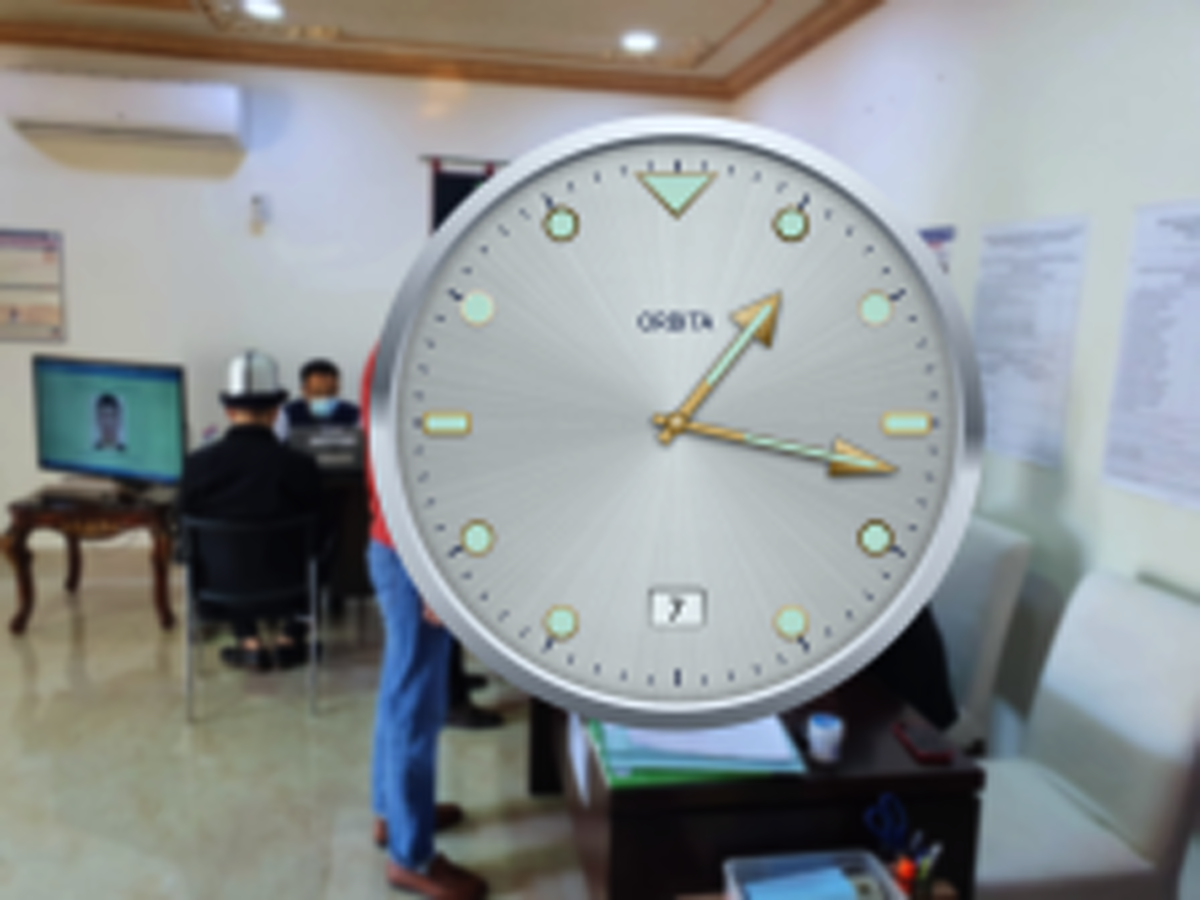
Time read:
h=1 m=17
